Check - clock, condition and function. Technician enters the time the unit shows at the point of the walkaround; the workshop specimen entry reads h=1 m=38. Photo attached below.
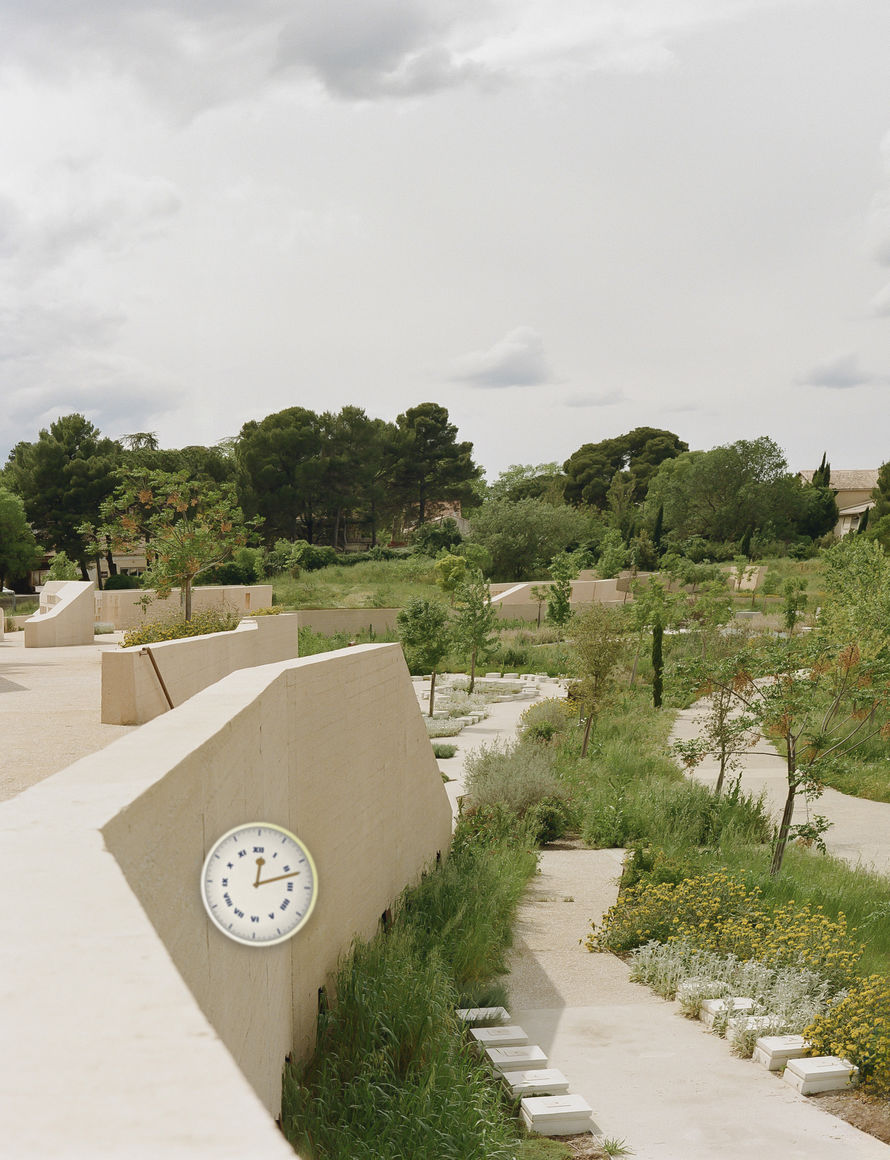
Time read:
h=12 m=12
